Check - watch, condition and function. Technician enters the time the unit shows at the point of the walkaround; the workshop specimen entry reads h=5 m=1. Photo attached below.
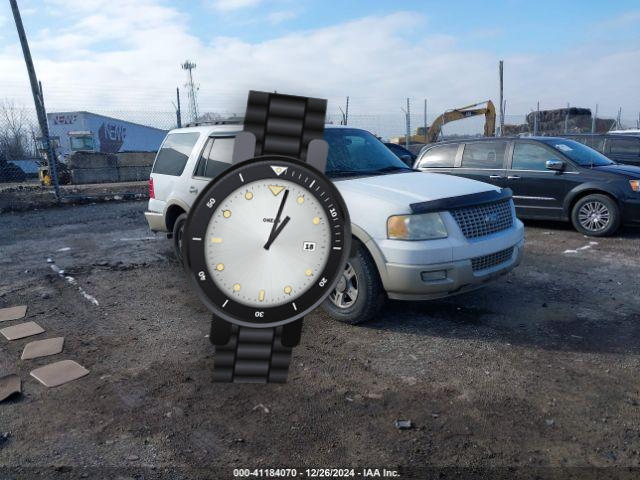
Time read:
h=1 m=2
